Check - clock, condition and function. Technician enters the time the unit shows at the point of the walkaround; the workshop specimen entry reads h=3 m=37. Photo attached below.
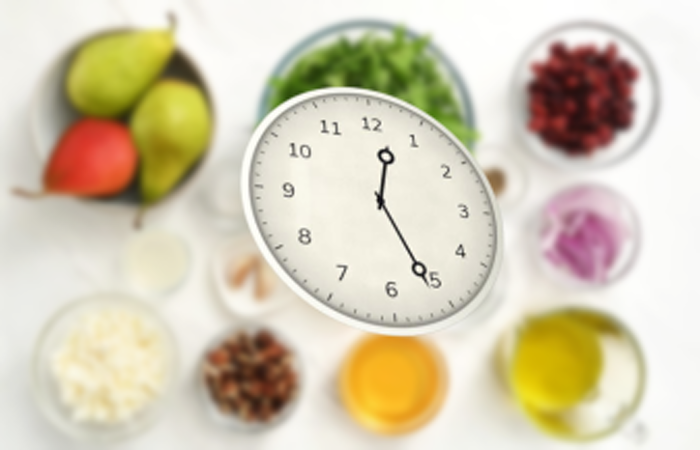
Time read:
h=12 m=26
